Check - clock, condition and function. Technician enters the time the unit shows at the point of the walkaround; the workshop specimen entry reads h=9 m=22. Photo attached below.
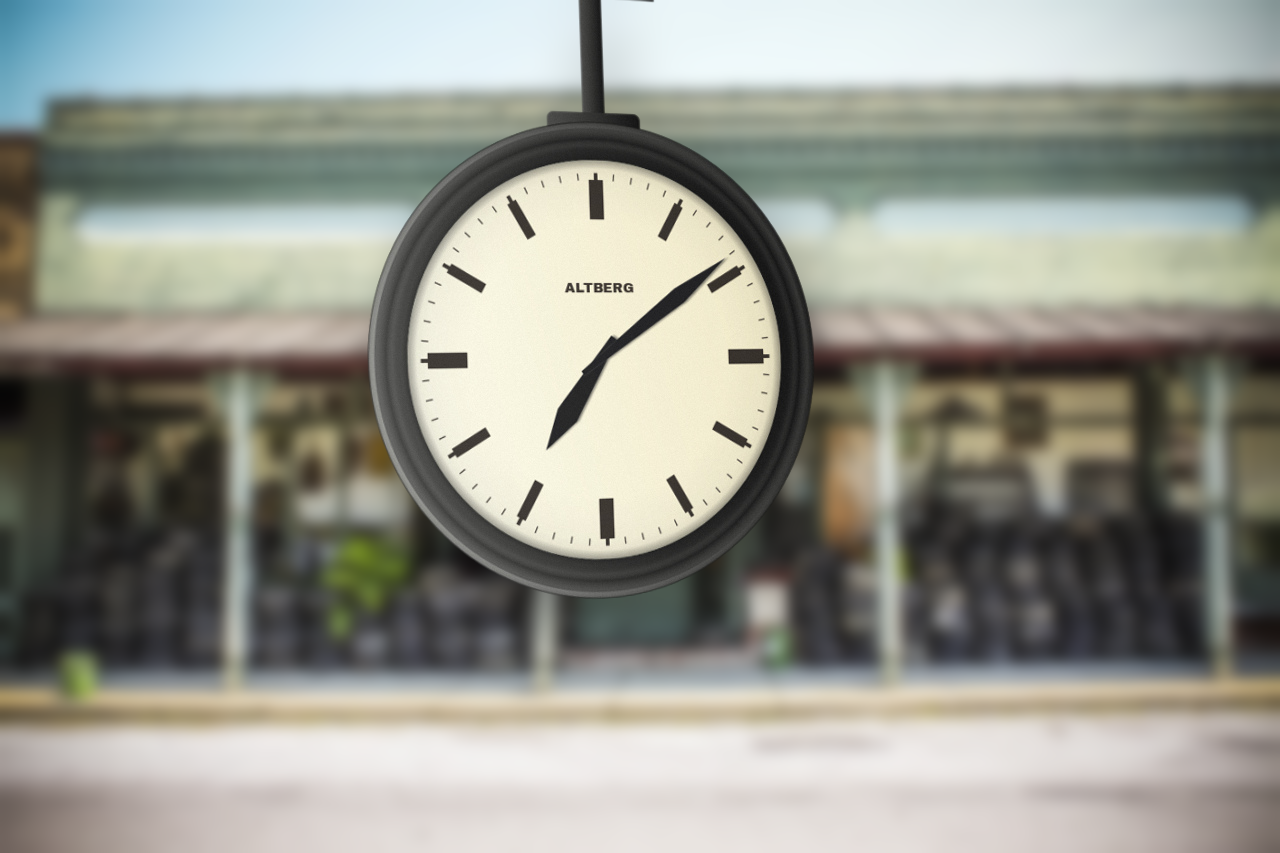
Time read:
h=7 m=9
